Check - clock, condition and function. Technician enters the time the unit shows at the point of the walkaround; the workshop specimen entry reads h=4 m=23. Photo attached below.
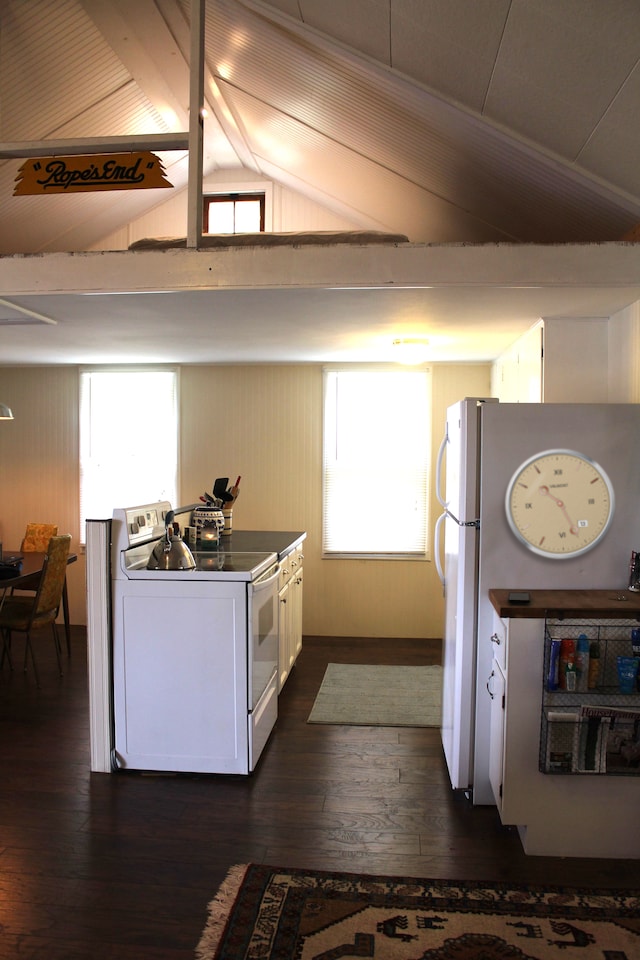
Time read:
h=10 m=26
